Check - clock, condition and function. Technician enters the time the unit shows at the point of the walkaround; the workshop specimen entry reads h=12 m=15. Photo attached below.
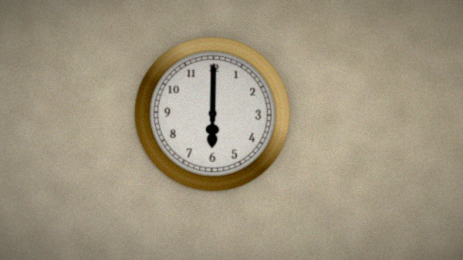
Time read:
h=6 m=0
